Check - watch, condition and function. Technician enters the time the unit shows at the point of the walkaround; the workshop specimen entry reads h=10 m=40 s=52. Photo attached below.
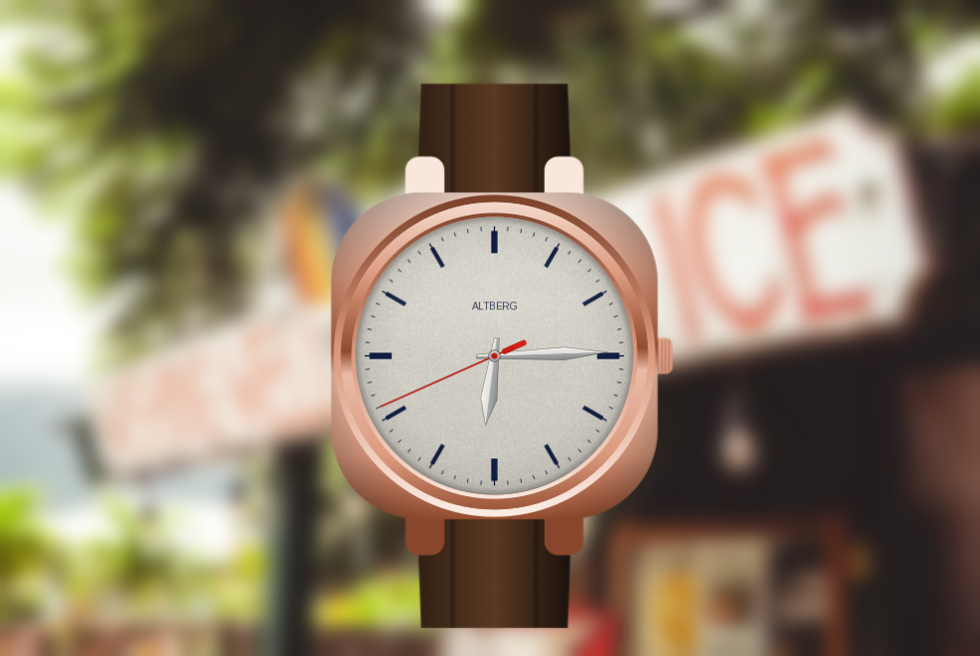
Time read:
h=6 m=14 s=41
